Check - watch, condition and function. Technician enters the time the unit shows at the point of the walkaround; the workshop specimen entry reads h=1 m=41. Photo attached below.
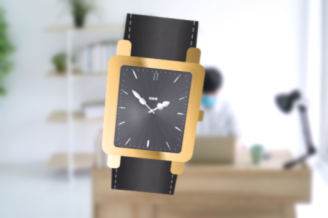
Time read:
h=1 m=52
